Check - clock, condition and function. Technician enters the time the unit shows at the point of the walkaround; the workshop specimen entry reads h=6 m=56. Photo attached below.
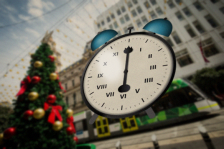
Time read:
h=6 m=0
